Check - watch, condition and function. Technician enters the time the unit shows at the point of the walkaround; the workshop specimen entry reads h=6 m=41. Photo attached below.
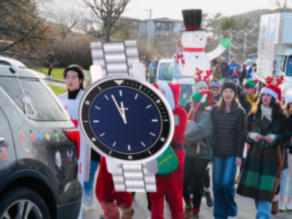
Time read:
h=11 m=57
